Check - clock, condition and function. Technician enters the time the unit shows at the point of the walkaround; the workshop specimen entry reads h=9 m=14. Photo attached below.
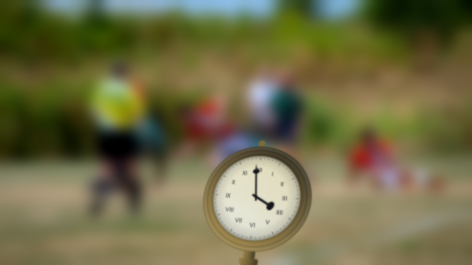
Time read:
h=3 m=59
